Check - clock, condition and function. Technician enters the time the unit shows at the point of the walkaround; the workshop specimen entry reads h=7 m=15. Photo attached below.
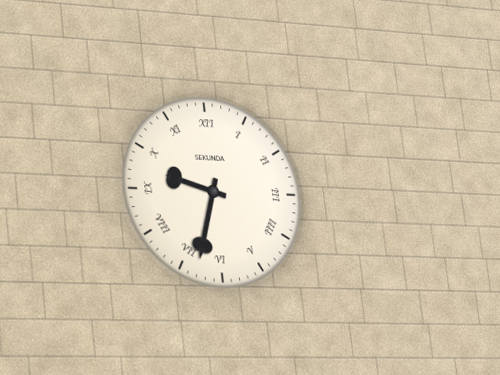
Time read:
h=9 m=33
